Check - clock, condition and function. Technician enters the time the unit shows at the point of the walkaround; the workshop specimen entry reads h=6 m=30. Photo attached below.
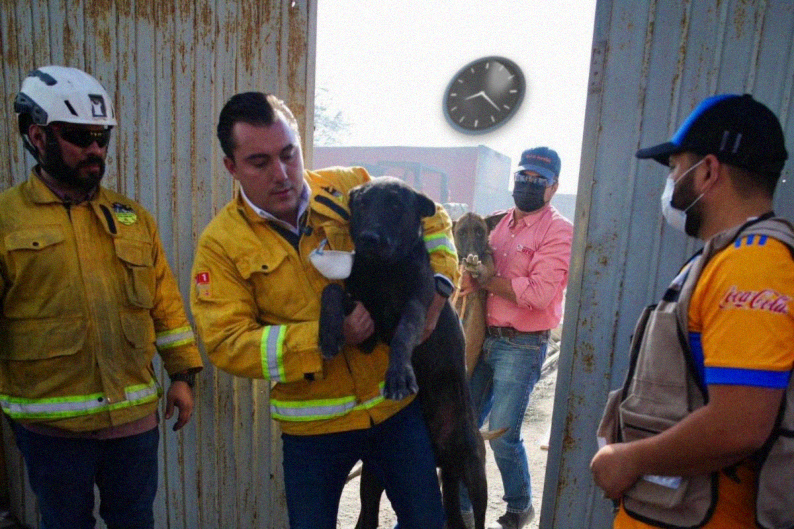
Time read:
h=8 m=22
